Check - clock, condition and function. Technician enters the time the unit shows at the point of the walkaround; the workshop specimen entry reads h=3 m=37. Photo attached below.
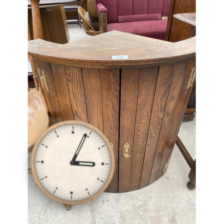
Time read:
h=3 m=4
